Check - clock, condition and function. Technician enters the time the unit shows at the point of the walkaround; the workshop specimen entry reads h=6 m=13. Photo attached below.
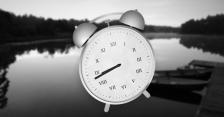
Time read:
h=8 m=43
